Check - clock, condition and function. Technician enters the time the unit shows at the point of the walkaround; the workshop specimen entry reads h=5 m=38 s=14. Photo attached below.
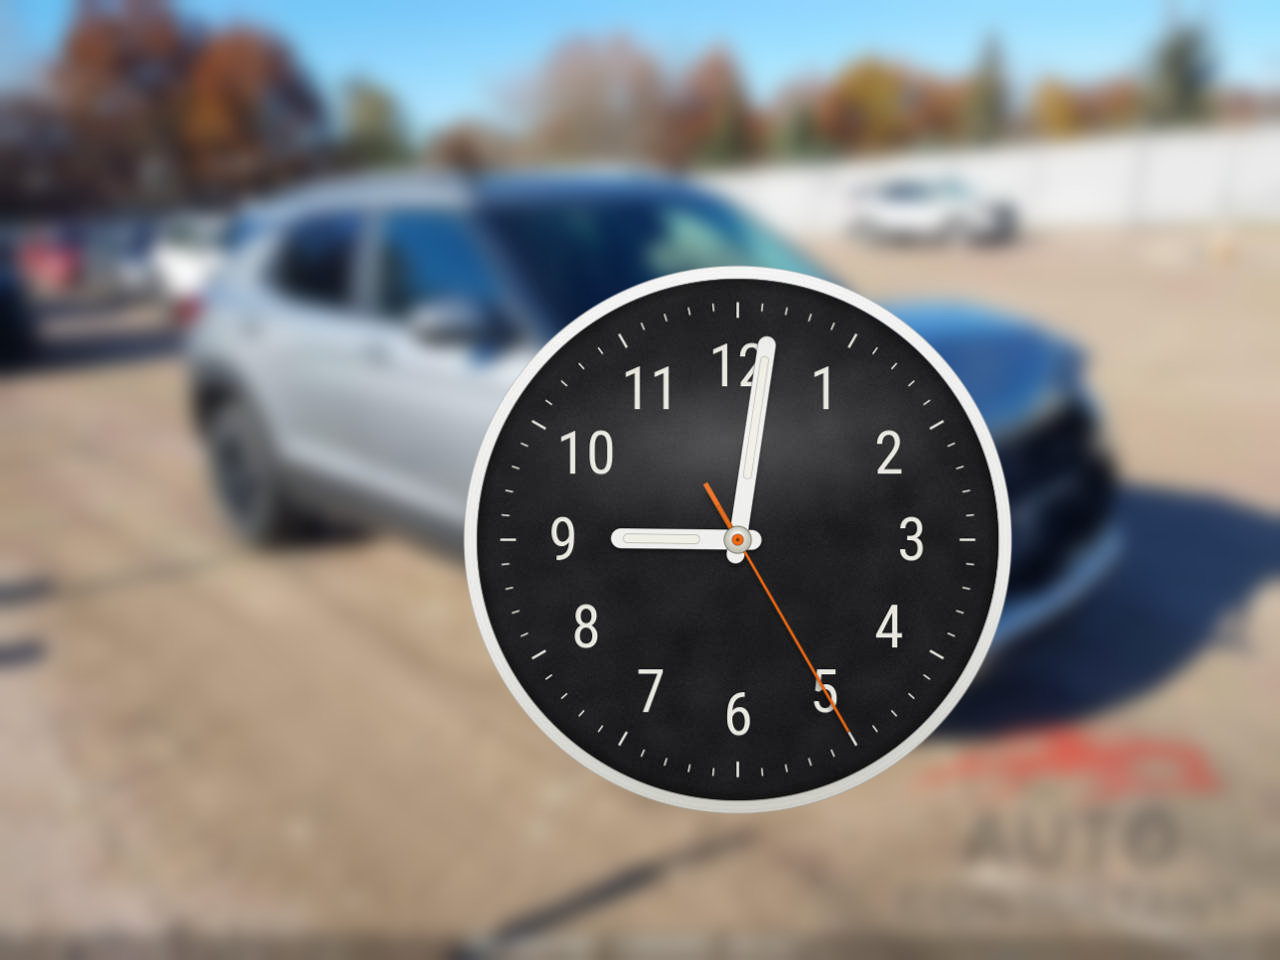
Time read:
h=9 m=1 s=25
